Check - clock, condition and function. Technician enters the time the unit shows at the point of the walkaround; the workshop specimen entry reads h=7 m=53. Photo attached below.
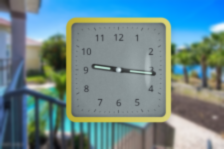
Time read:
h=9 m=16
